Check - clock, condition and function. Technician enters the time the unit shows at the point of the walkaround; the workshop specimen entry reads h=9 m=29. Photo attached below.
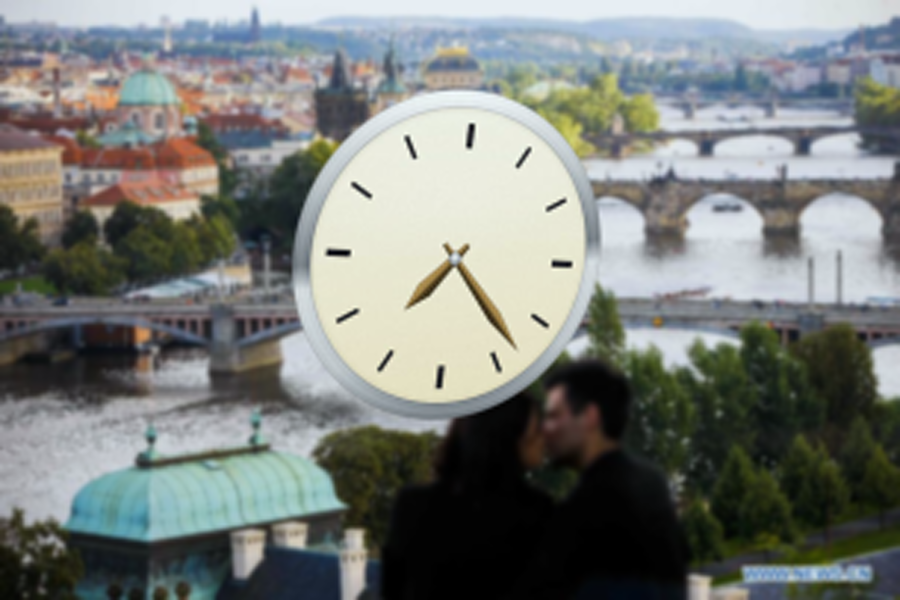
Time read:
h=7 m=23
